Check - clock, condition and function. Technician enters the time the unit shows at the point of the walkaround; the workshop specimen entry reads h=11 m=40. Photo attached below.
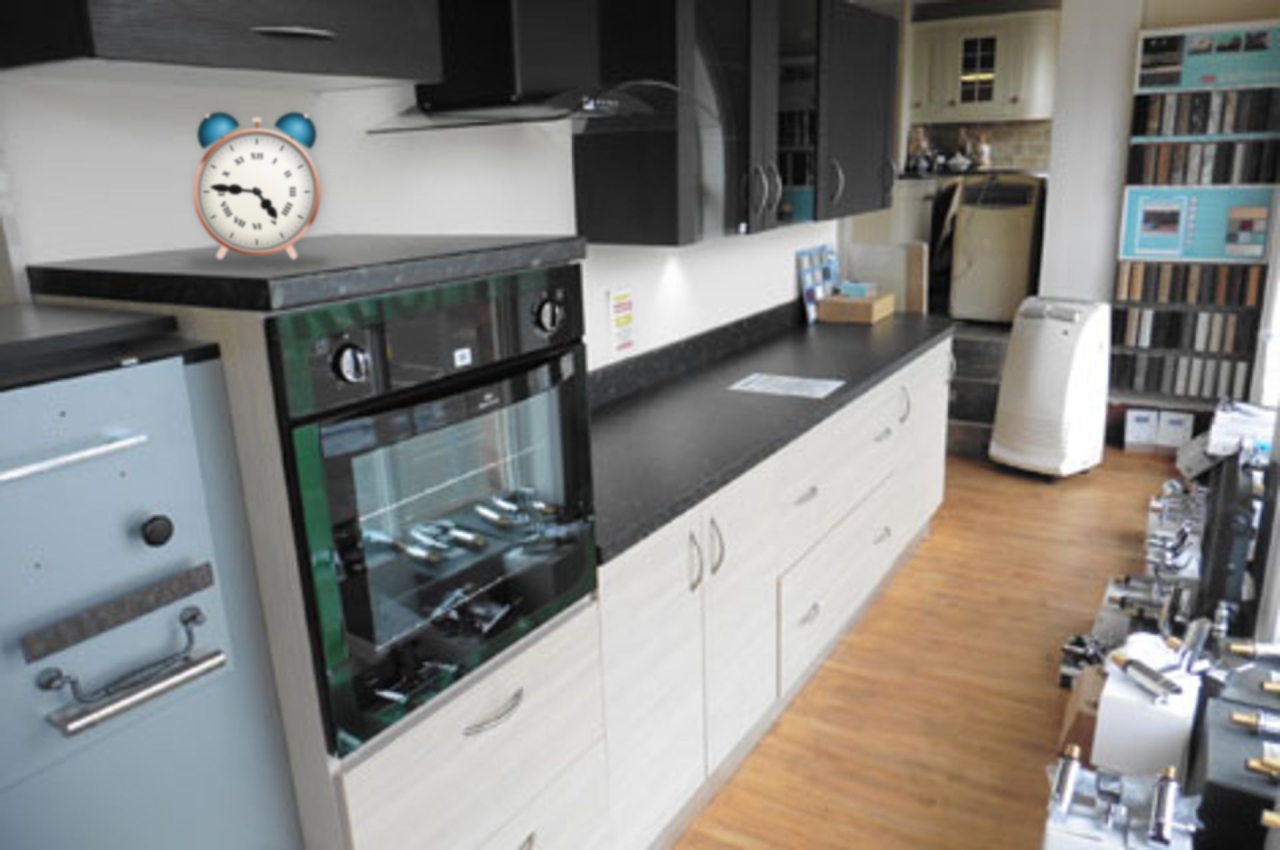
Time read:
h=4 m=46
